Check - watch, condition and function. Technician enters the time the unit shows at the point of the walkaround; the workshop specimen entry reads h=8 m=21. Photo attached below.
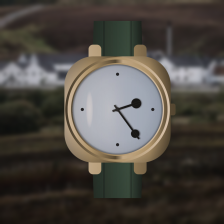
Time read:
h=2 m=24
